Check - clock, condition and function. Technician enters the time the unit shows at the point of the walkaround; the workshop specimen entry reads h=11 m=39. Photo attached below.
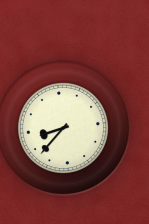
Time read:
h=8 m=38
